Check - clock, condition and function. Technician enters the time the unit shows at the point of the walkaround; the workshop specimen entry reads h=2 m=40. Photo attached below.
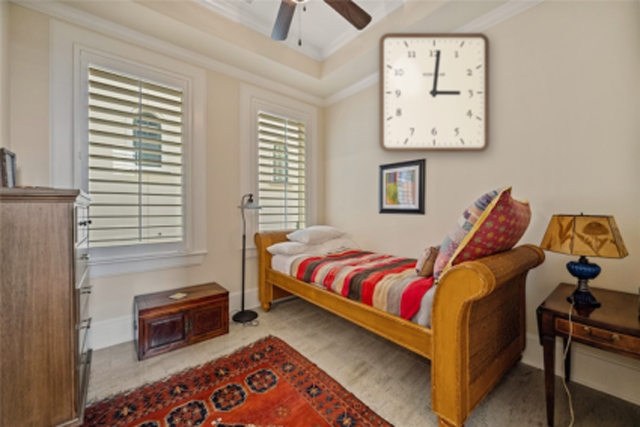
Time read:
h=3 m=1
